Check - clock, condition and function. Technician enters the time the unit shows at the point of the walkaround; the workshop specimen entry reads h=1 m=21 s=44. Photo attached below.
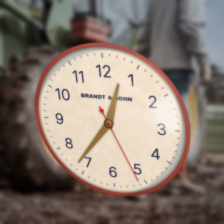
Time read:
h=12 m=36 s=26
